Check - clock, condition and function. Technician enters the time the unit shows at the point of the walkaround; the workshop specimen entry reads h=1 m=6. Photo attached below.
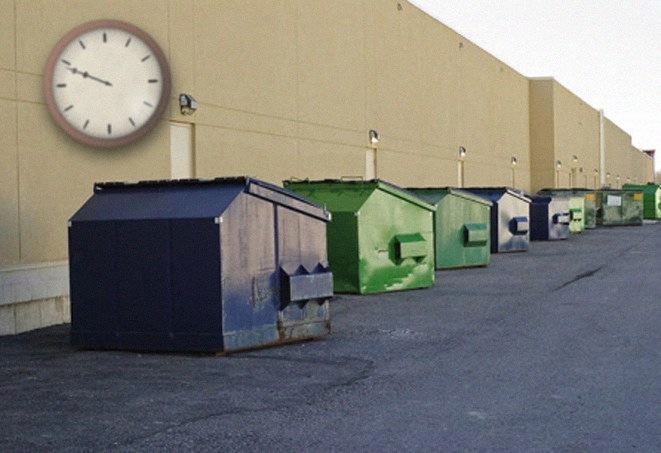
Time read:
h=9 m=49
